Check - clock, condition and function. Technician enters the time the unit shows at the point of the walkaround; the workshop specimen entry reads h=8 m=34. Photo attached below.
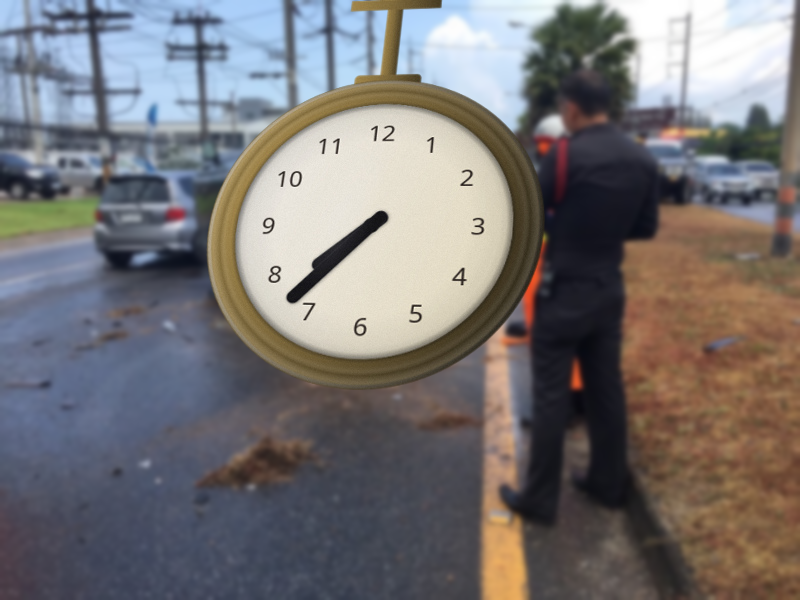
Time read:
h=7 m=37
